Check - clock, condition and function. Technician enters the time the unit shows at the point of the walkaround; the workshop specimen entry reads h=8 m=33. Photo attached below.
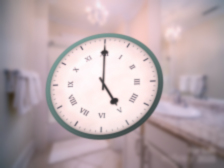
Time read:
h=5 m=0
